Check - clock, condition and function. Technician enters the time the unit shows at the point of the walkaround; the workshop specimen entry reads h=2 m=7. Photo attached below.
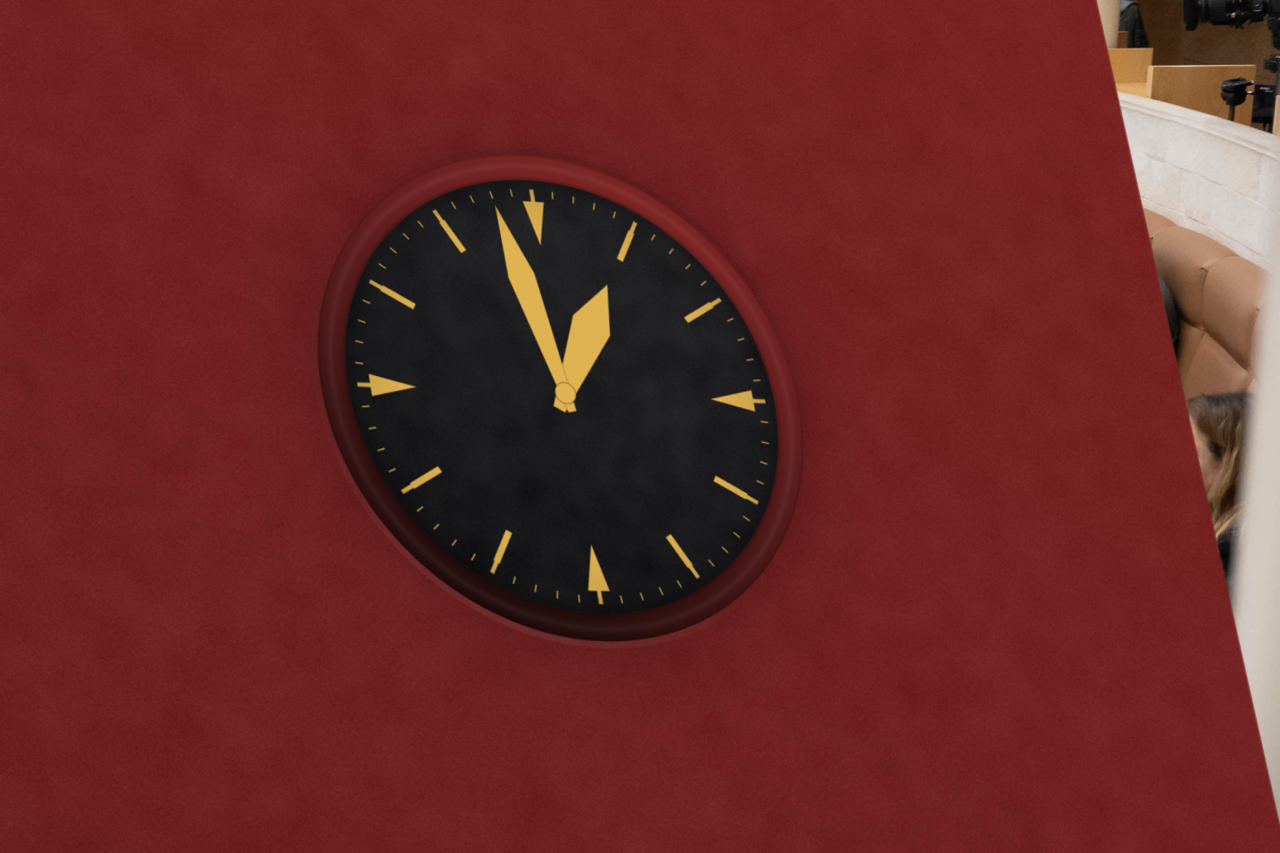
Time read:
h=12 m=58
